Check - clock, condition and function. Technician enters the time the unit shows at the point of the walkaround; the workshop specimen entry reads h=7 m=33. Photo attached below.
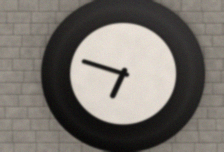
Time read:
h=6 m=48
